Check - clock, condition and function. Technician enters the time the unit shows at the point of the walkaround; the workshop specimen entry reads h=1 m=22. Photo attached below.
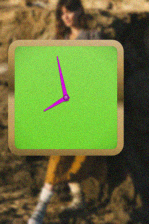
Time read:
h=7 m=58
